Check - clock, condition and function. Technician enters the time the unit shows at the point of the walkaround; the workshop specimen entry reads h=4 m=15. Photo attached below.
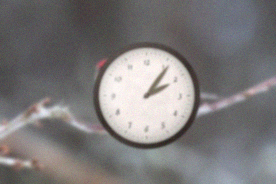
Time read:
h=2 m=6
